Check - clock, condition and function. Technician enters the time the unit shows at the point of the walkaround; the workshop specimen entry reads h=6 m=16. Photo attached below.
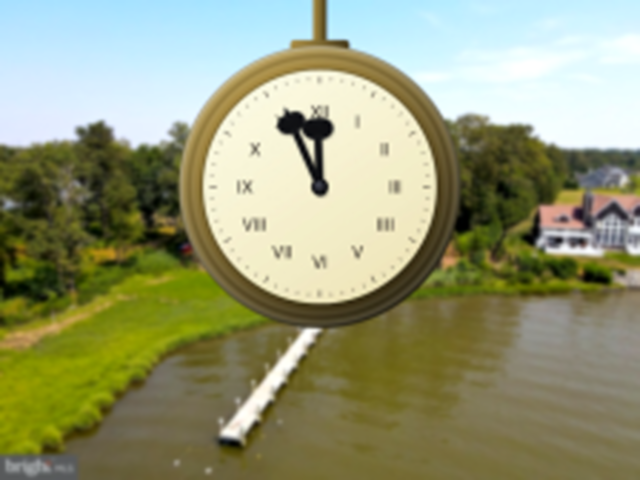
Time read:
h=11 m=56
